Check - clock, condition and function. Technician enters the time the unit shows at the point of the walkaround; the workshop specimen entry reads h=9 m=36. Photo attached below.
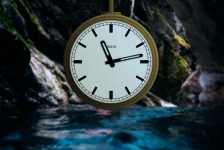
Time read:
h=11 m=13
